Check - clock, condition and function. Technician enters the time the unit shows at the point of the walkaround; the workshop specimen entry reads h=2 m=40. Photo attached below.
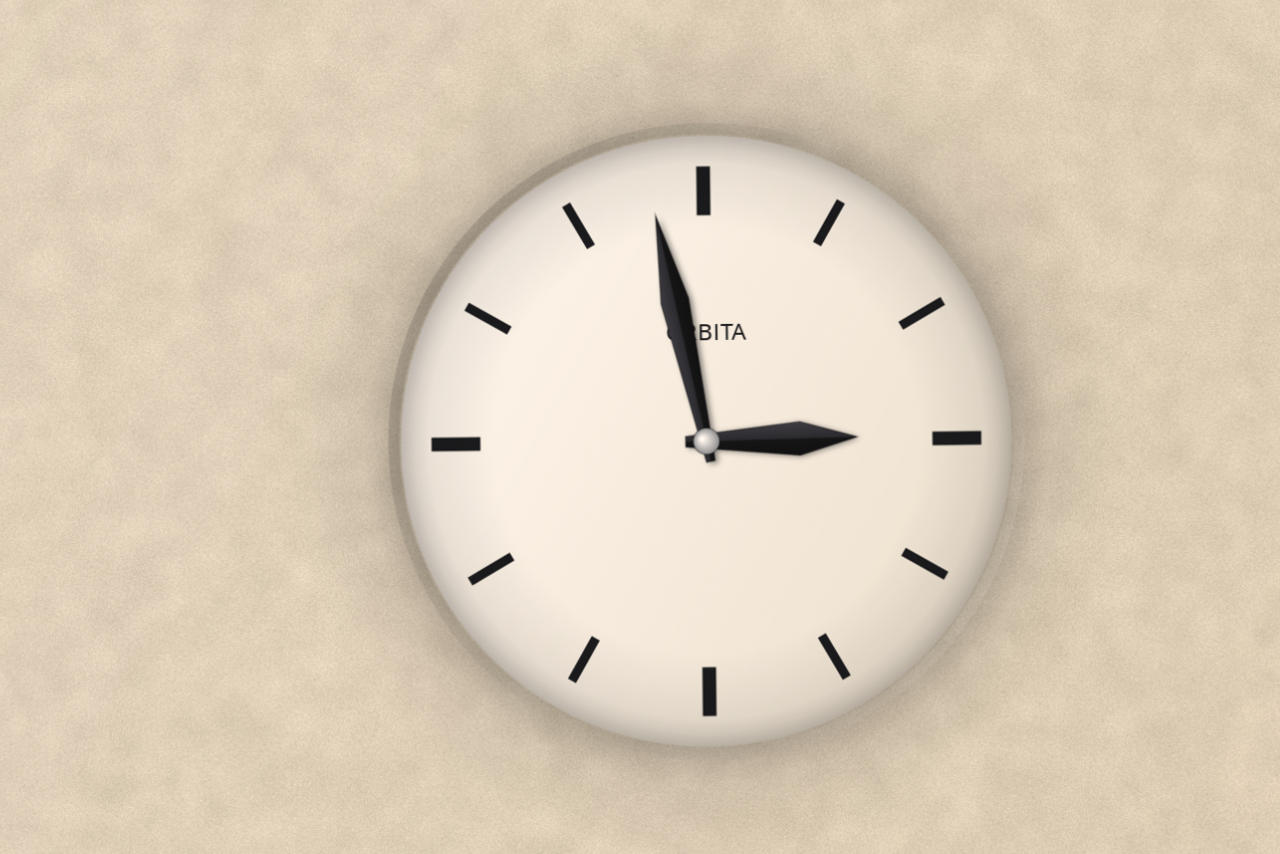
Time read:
h=2 m=58
